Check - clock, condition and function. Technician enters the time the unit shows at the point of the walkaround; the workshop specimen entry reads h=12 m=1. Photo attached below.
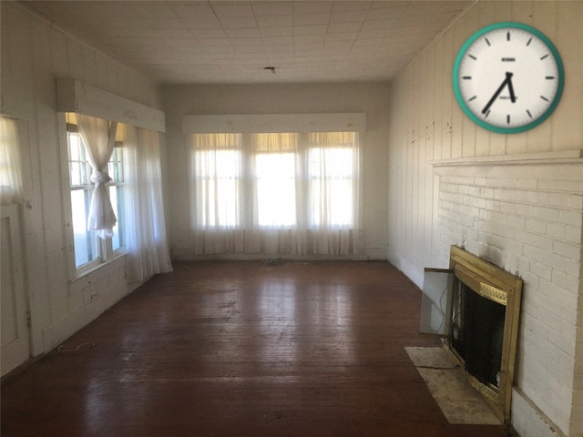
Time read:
h=5 m=36
